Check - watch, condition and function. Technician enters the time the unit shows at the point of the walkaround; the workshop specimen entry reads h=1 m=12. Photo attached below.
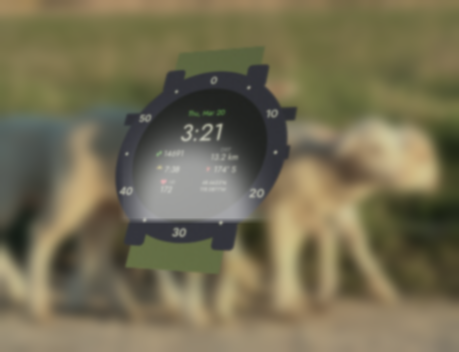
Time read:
h=3 m=21
